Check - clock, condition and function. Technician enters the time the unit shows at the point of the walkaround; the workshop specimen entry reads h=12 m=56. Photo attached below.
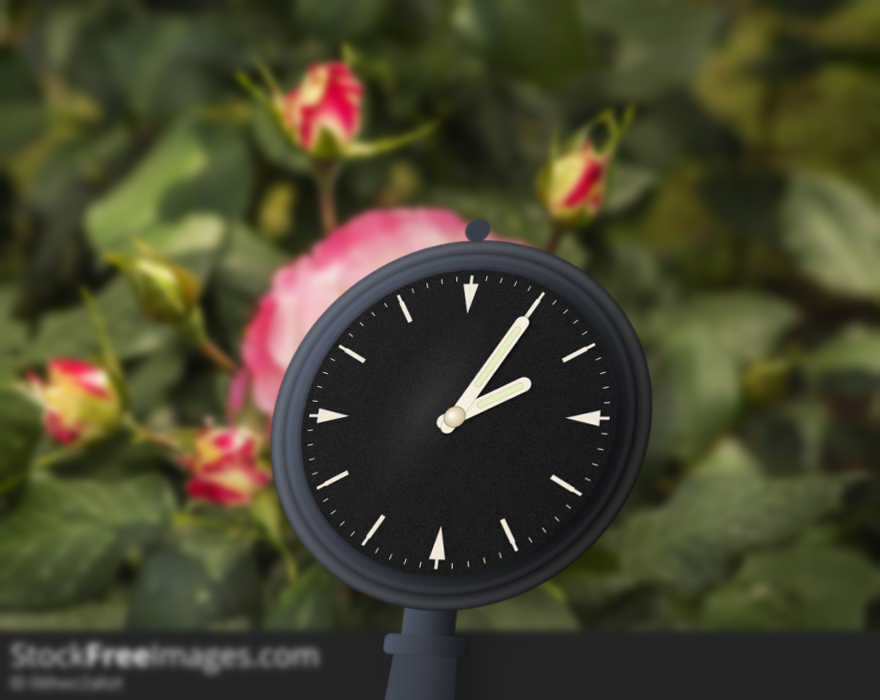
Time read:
h=2 m=5
